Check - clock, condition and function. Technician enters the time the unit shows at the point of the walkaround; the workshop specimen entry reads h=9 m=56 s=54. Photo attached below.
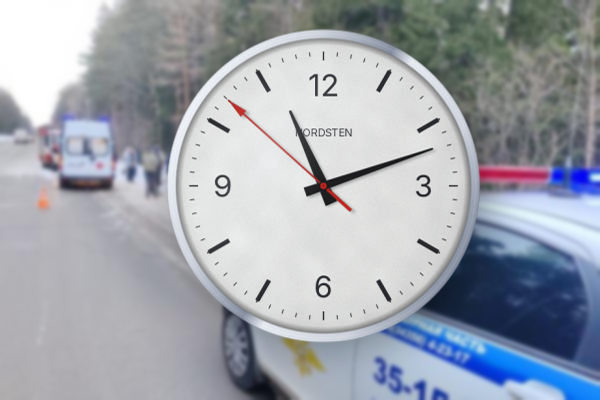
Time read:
h=11 m=11 s=52
